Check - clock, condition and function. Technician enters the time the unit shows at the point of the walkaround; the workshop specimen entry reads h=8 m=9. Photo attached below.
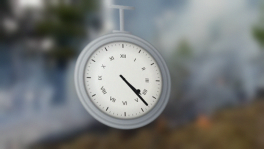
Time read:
h=4 m=23
